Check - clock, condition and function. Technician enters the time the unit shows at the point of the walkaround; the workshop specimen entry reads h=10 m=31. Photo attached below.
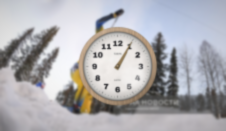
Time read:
h=1 m=5
